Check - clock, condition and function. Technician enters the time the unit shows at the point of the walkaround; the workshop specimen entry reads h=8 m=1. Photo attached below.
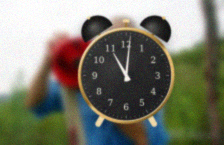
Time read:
h=11 m=1
